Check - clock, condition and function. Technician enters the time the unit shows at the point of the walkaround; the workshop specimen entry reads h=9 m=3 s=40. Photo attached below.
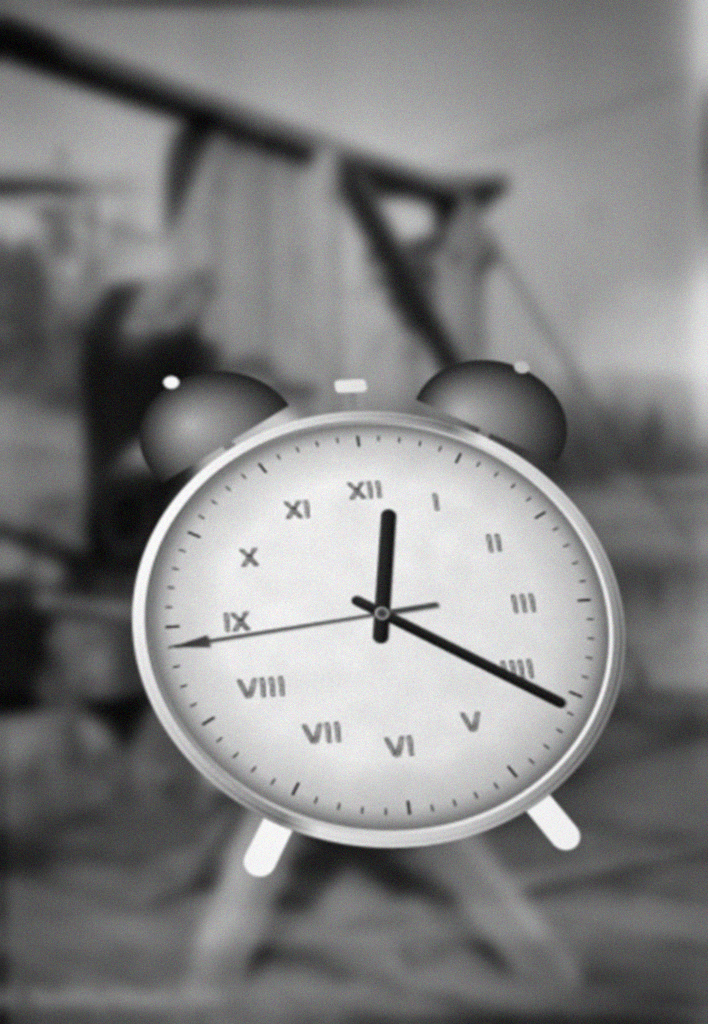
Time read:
h=12 m=20 s=44
